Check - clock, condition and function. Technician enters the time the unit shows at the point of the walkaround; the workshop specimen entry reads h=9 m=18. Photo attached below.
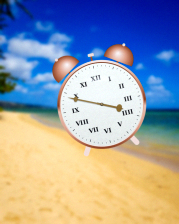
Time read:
h=3 m=49
